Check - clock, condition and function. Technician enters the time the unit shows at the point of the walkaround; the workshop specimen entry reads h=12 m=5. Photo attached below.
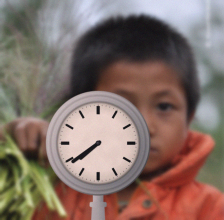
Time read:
h=7 m=39
